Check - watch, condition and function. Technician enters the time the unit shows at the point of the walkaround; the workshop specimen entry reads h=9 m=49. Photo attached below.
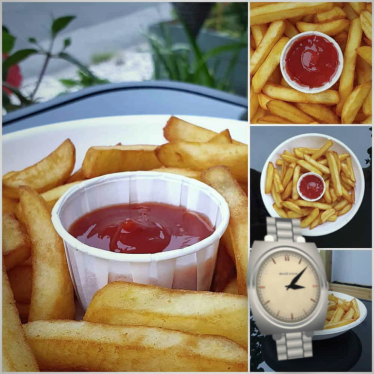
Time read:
h=3 m=8
